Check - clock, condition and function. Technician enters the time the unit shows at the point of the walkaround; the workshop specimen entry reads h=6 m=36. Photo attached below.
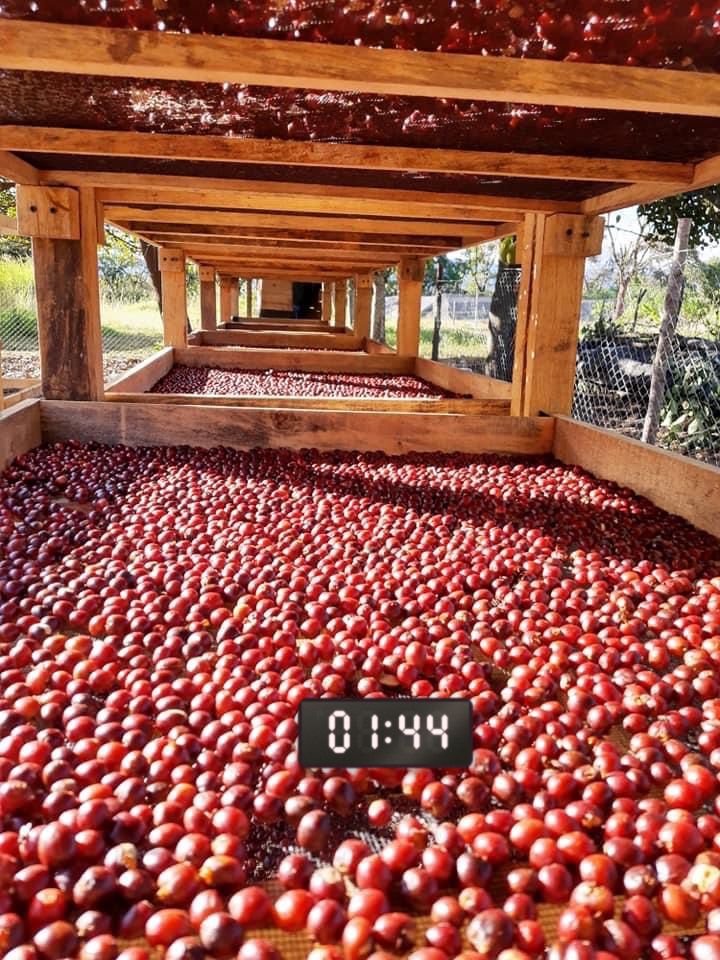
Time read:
h=1 m=44
